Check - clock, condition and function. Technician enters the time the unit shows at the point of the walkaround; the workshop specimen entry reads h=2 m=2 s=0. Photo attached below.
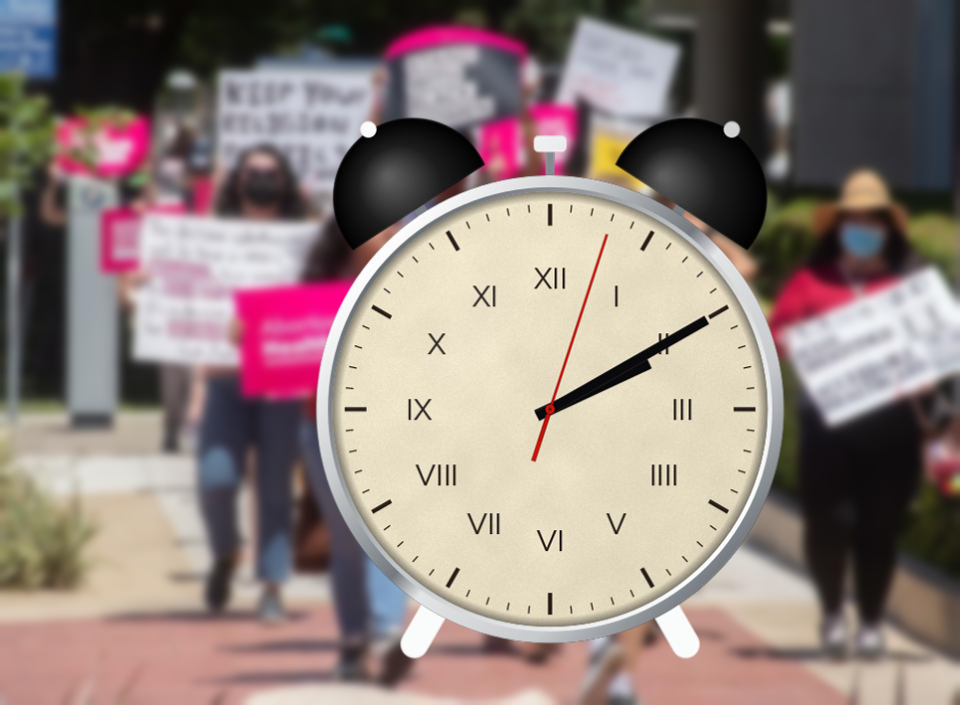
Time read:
h=2 m=10 s=3
